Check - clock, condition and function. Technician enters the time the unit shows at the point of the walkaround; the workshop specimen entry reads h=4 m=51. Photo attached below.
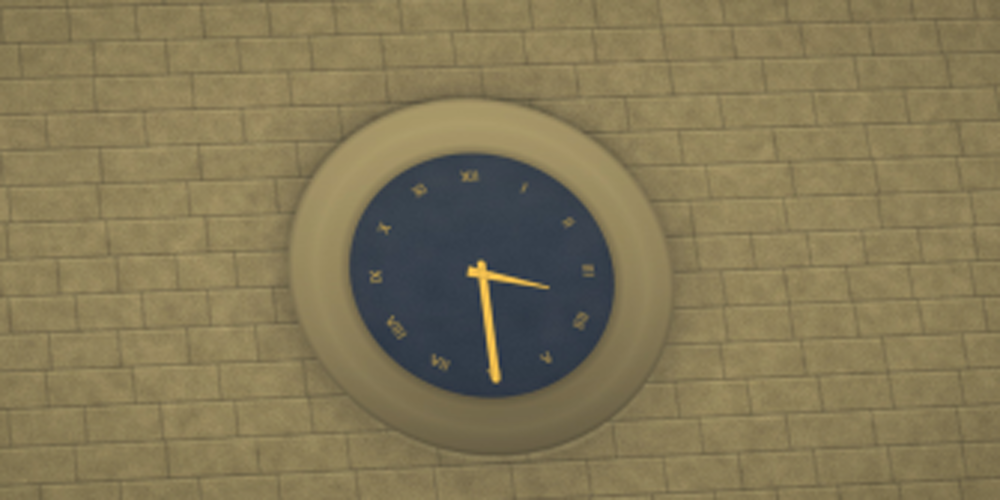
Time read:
h=3 m=30
